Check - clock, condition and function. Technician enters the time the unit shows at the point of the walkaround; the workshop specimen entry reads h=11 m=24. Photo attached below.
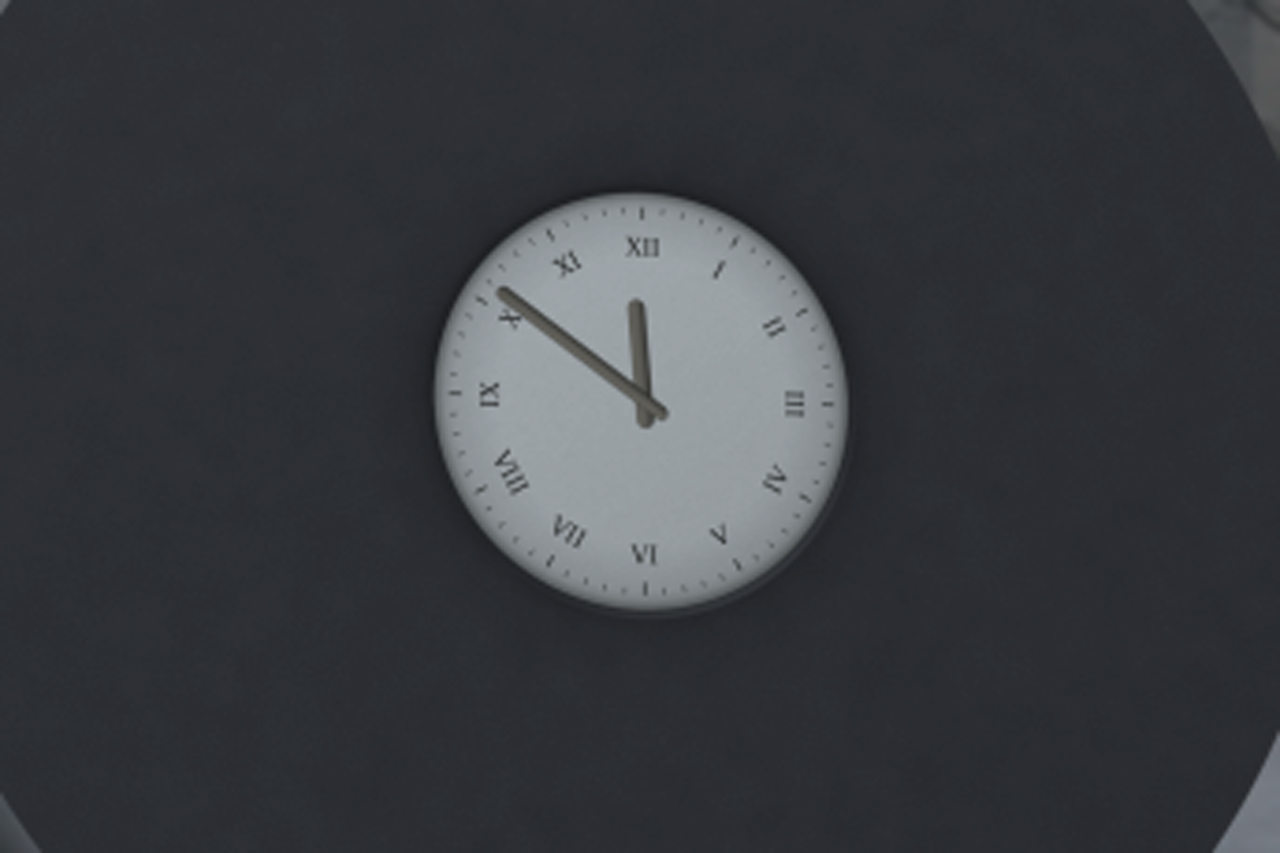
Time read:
h=11 m=51
